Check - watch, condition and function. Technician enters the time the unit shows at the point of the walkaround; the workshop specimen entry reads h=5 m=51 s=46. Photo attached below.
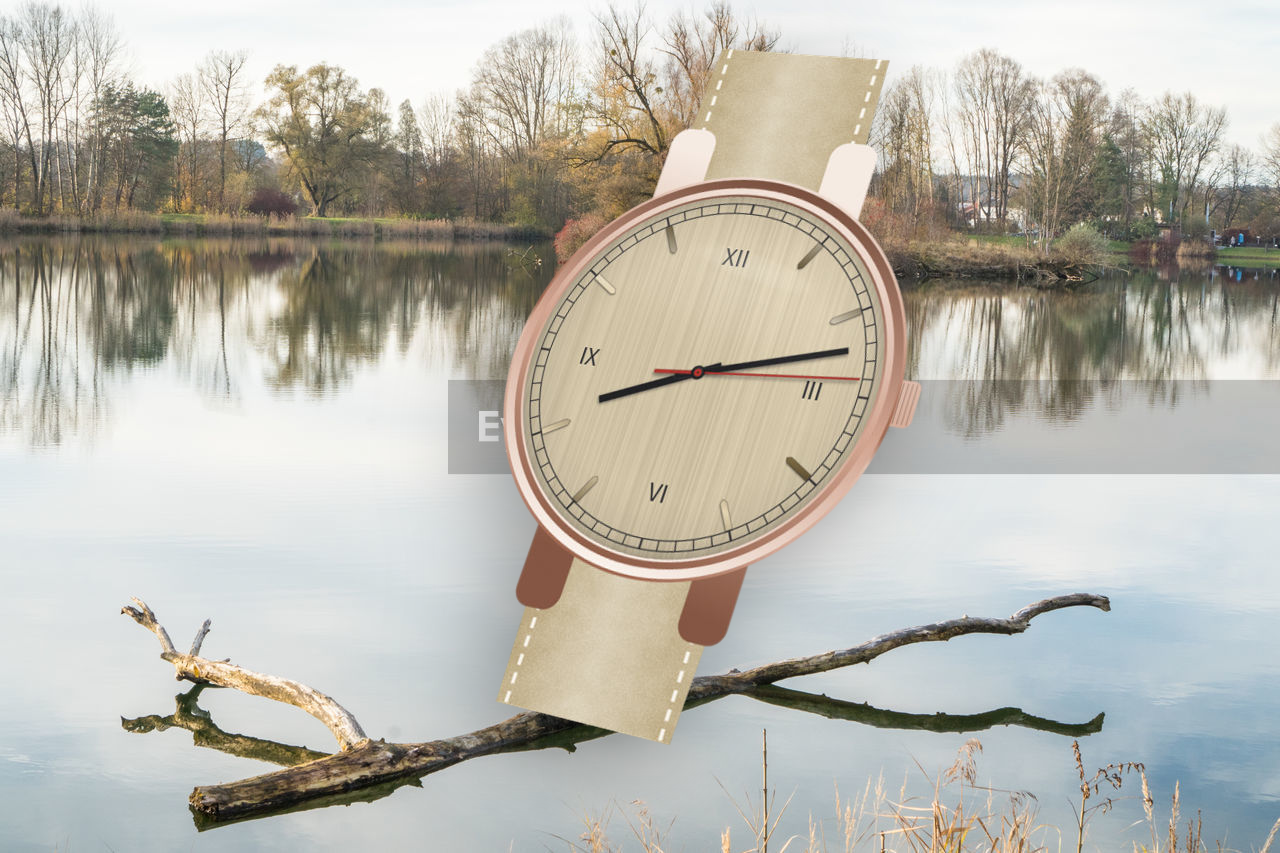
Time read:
h=8 m=12 s=14
